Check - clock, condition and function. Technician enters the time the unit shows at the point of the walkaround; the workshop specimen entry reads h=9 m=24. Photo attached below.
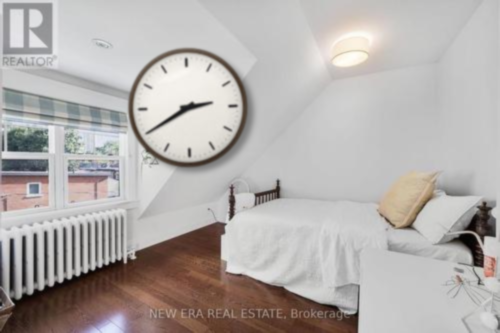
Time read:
h=2 m=40
